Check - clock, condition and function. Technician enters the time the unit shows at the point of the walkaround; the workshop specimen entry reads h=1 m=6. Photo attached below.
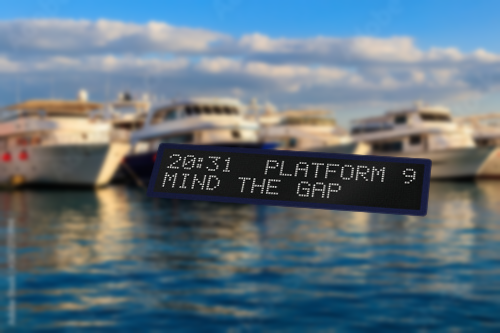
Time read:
h=20 m=31
